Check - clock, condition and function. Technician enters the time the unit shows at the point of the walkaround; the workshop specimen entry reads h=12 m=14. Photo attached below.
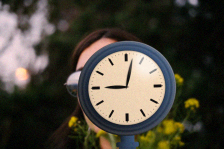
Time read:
h=9 m=2
